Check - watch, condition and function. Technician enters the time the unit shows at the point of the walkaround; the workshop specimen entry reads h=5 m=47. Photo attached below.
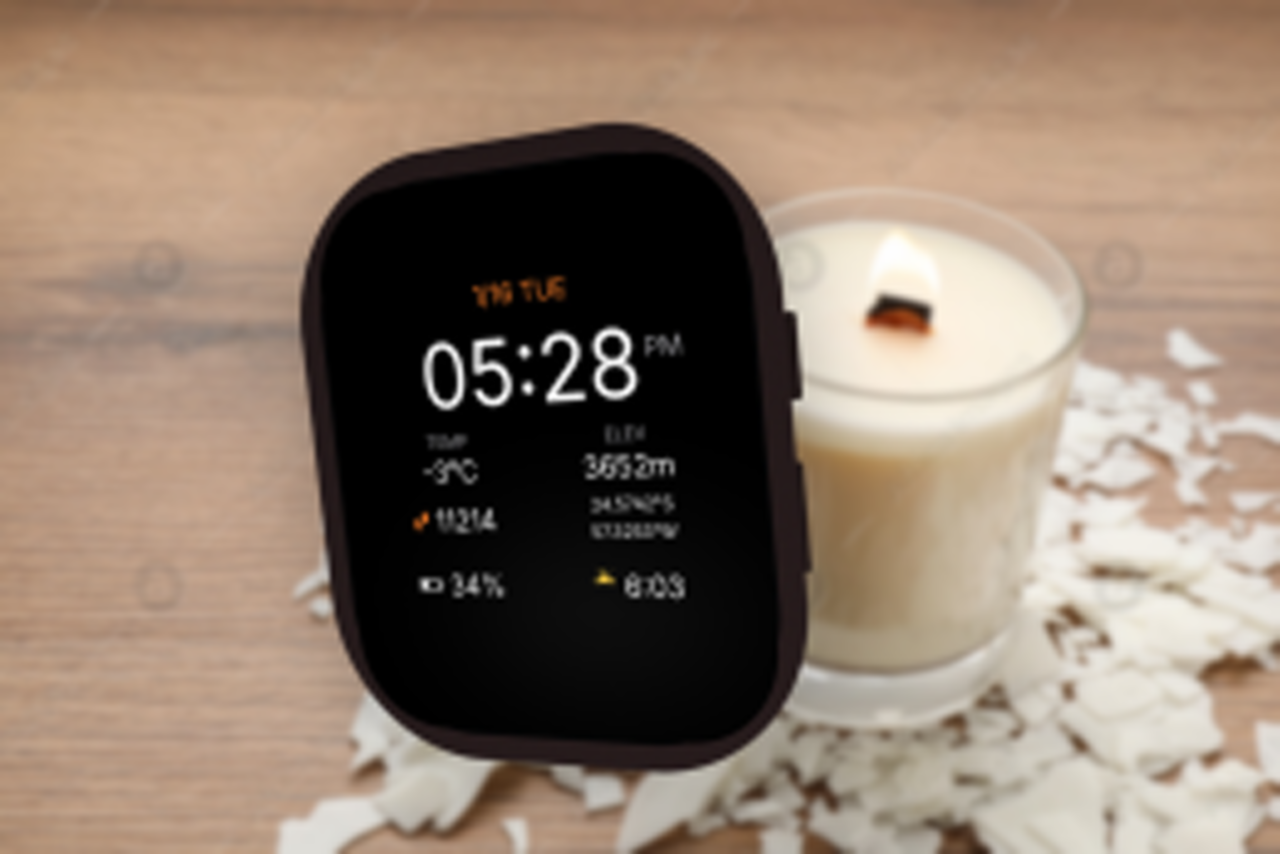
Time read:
h=5 m=28
